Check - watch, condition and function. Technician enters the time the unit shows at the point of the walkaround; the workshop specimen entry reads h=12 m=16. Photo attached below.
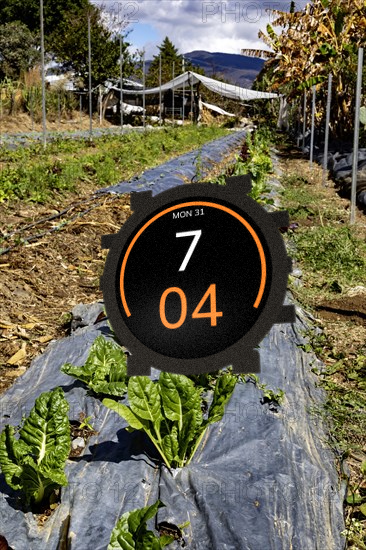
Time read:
h=7 m=4
